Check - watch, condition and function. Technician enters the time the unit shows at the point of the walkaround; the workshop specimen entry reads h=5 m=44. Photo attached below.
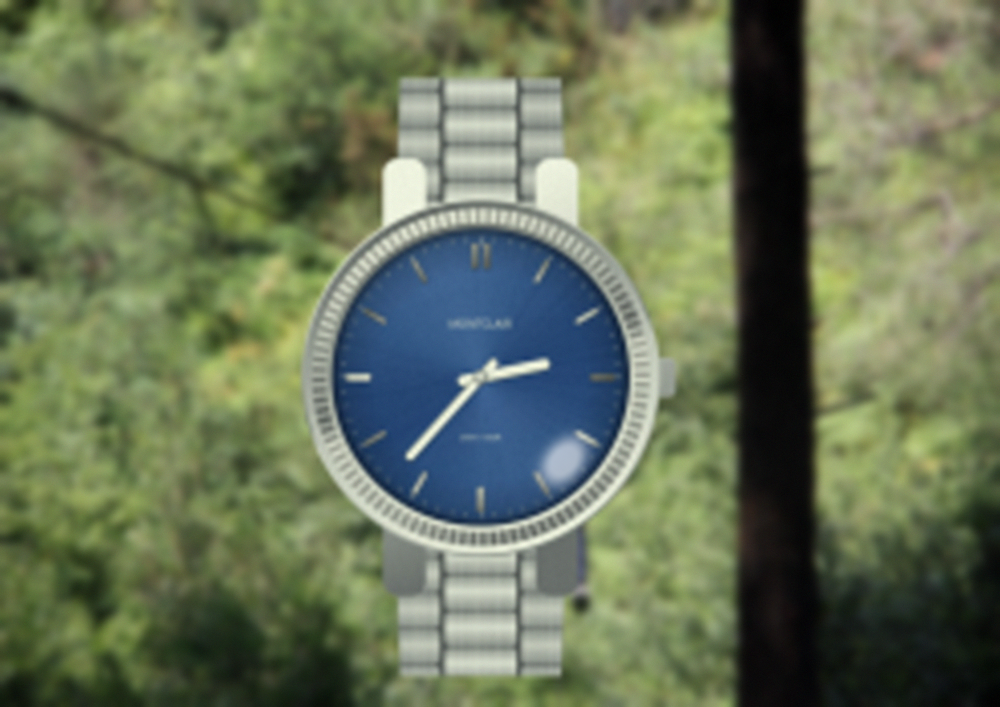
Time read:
h=2 m=37
